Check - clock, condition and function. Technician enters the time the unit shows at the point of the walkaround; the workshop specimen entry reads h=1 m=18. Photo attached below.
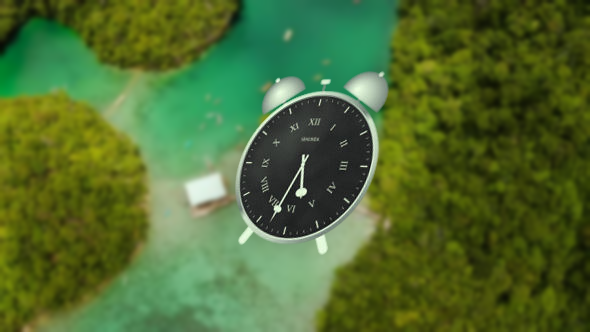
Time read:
h=5 m=33
